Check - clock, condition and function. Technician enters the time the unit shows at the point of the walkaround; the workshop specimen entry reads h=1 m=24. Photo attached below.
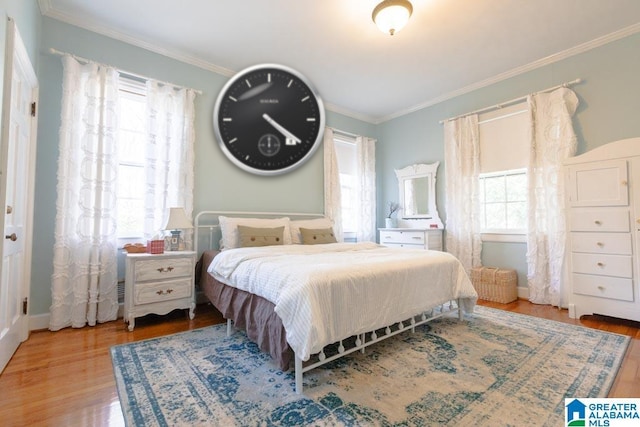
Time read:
h=4 m=21
